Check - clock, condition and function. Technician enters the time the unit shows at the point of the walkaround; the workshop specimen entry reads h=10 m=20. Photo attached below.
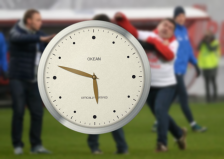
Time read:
h=5 m=48
